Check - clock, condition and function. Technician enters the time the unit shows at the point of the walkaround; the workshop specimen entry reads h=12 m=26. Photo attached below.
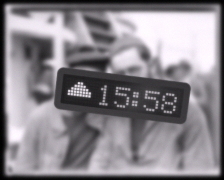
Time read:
h=15 m=58
